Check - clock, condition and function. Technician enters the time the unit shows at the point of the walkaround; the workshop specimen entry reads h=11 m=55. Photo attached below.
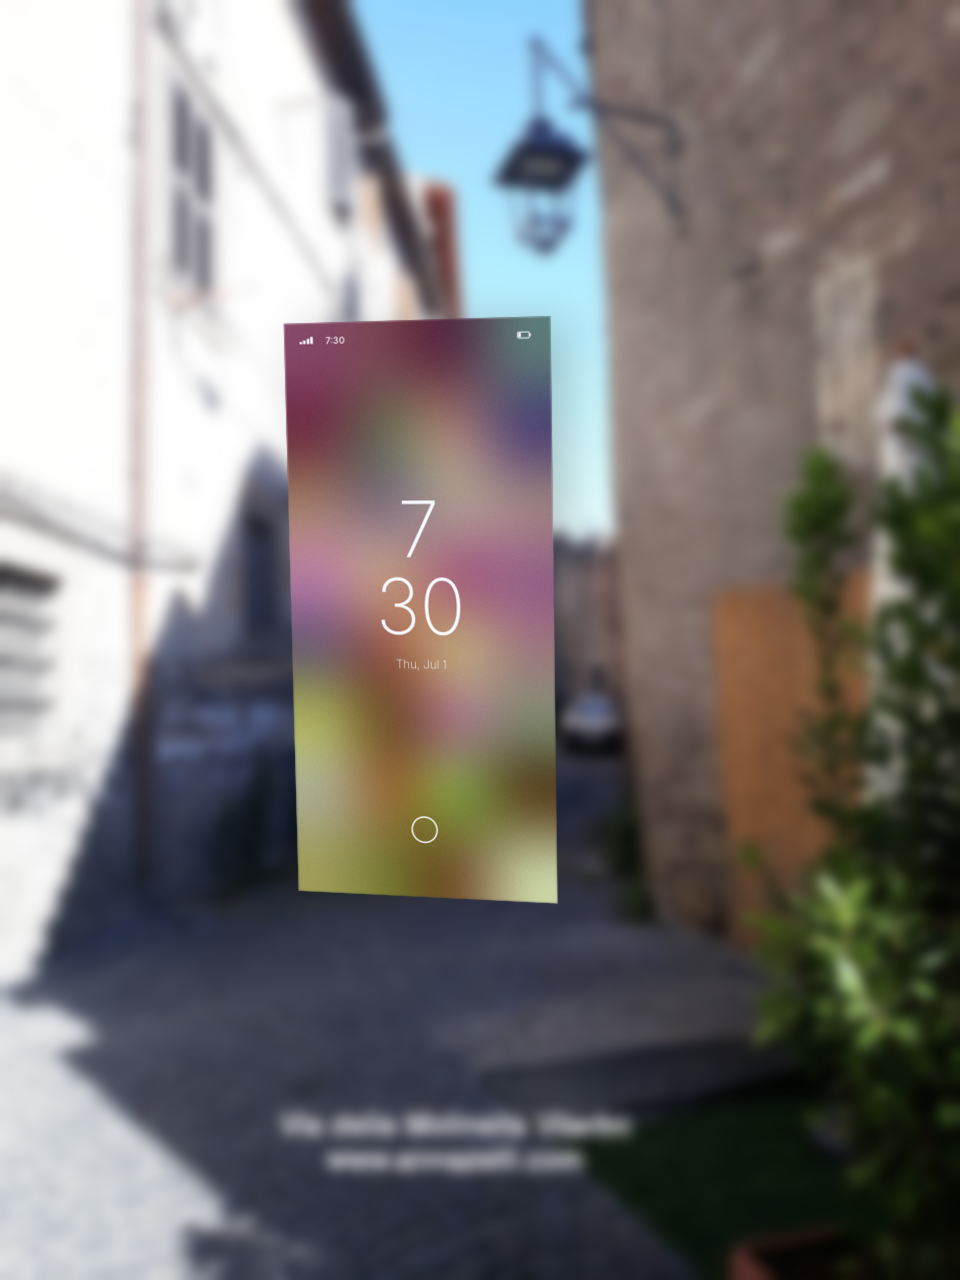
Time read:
h=7 m=30
